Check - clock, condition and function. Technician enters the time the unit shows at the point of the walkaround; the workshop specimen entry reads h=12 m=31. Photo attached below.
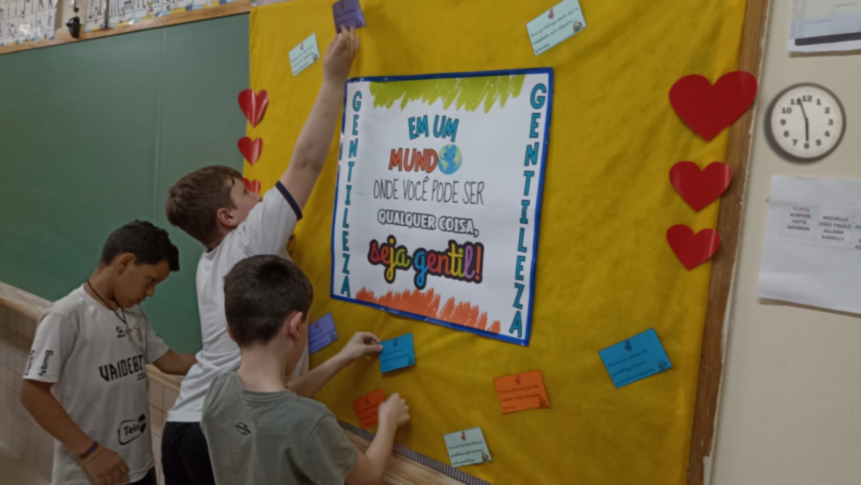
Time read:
h=5 m=57
